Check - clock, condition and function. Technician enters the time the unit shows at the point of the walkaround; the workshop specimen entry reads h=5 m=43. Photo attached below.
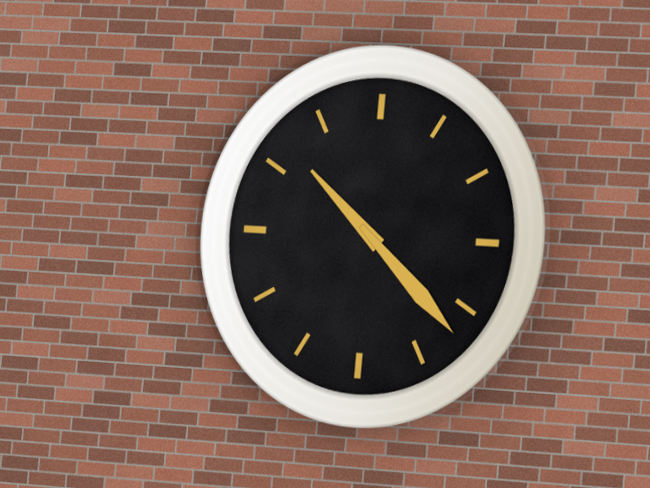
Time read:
h=10 m=22
